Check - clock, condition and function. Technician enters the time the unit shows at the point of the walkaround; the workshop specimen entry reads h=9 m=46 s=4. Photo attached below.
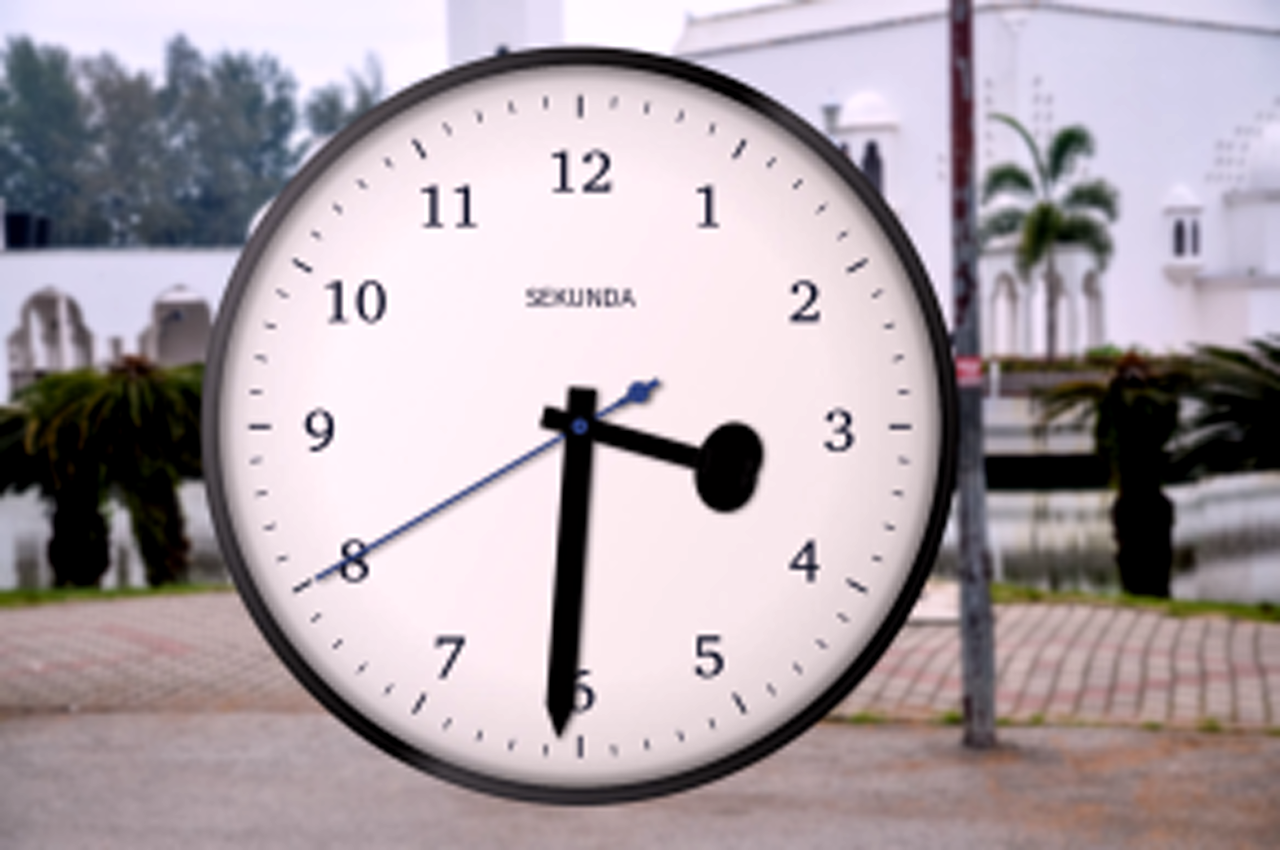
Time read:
h=3 m=30 s=40
